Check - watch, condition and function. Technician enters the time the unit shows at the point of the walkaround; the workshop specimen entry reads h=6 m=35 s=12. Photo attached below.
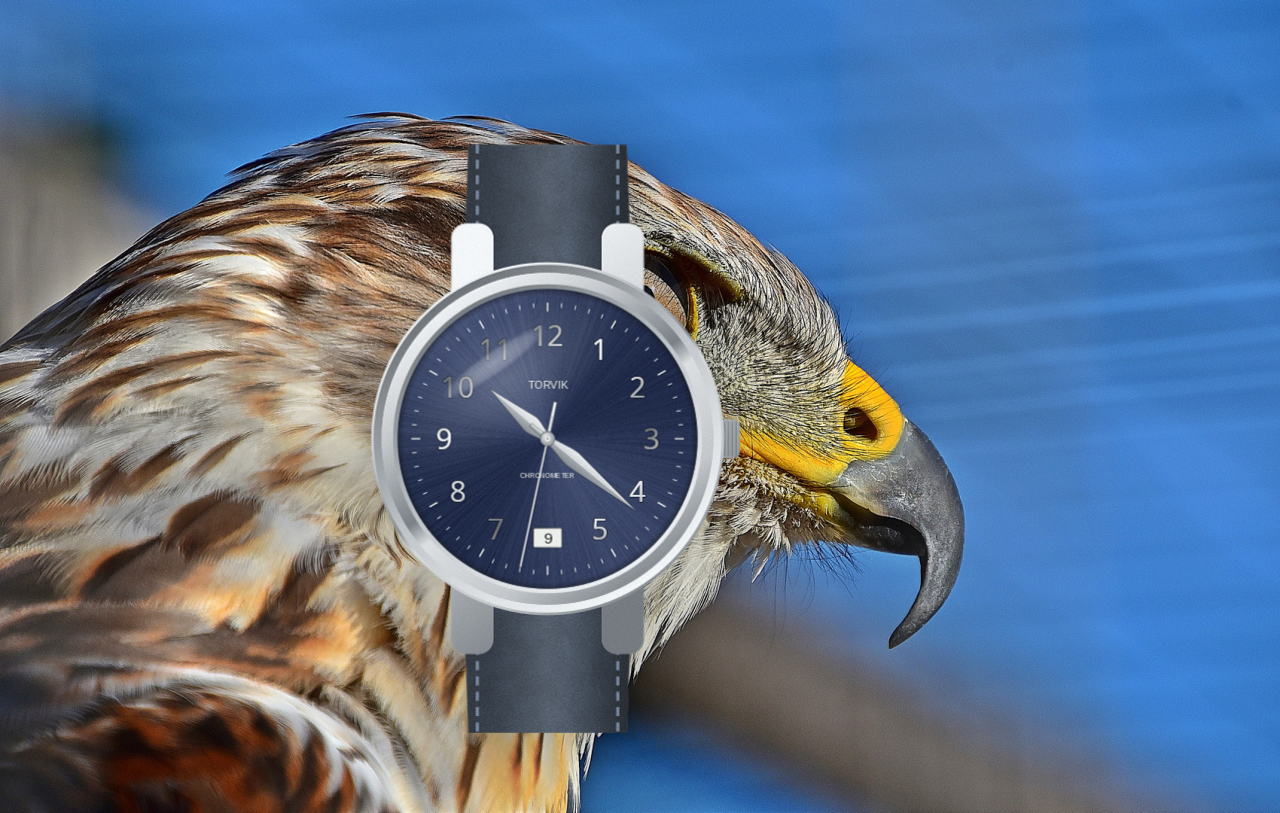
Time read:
h=10 m=21 s=32
